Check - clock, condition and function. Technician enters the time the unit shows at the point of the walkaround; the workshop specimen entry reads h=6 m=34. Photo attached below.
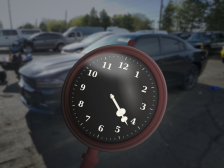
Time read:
h=4 m=22
